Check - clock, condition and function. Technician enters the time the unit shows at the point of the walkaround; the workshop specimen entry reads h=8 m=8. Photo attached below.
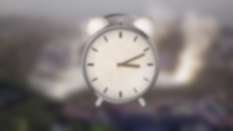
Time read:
h=3 m=11
